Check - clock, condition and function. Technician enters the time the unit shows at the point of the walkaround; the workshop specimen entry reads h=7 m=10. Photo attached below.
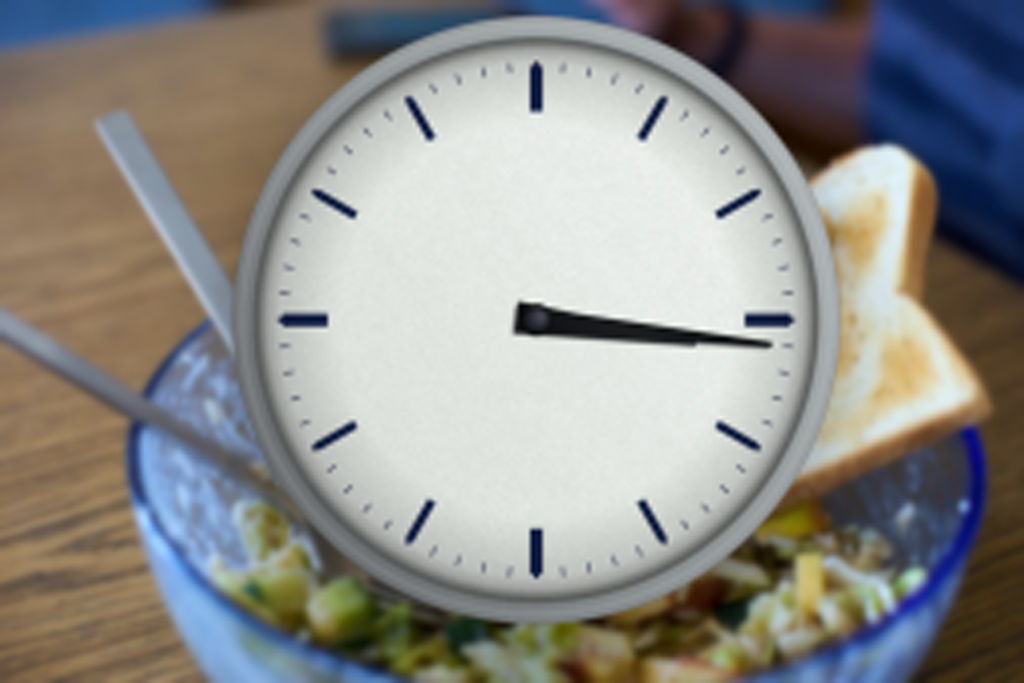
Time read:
h=3 m=16
